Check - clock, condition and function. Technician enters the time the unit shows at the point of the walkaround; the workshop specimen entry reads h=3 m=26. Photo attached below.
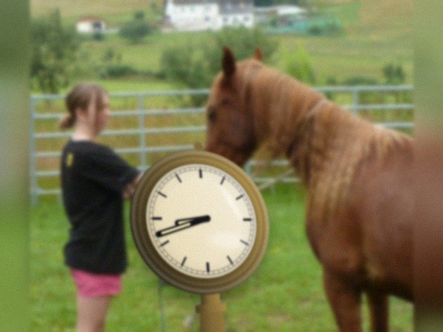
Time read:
h=8 m=42
